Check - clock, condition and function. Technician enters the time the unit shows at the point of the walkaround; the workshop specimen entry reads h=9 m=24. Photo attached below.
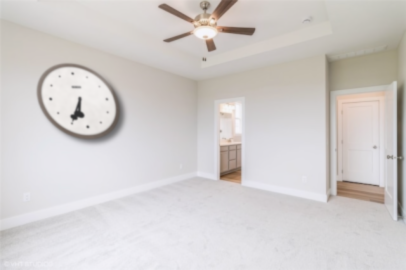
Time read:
h=6 m=35
